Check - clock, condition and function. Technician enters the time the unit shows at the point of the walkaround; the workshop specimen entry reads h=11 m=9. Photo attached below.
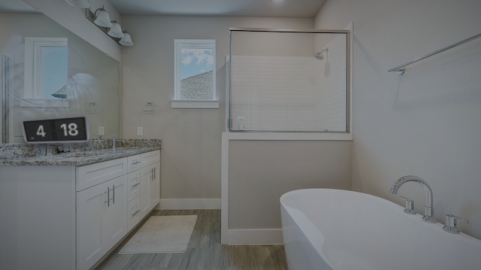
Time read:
h=4 m=18
